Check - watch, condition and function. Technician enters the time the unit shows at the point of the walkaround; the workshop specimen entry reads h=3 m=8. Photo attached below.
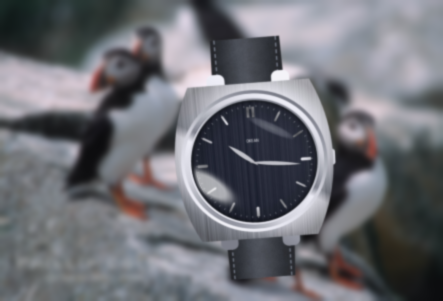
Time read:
h=10 m=16
